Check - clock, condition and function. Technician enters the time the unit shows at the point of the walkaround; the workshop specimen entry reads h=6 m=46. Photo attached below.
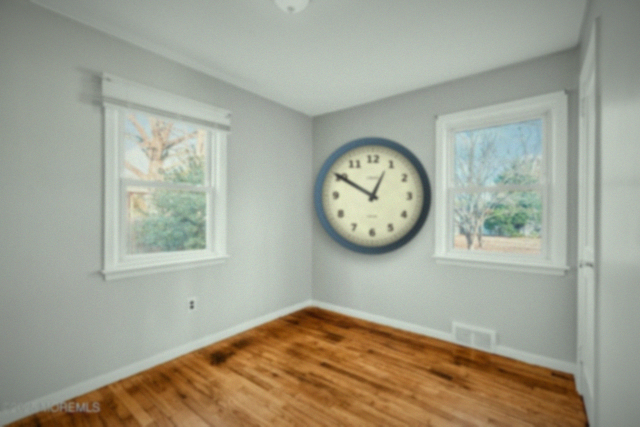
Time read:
h=12 m=50
